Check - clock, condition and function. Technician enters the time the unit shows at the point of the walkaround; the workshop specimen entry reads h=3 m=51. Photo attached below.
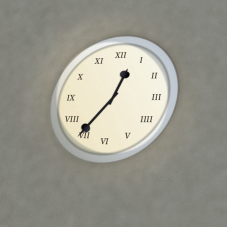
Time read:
h=12 m=36
